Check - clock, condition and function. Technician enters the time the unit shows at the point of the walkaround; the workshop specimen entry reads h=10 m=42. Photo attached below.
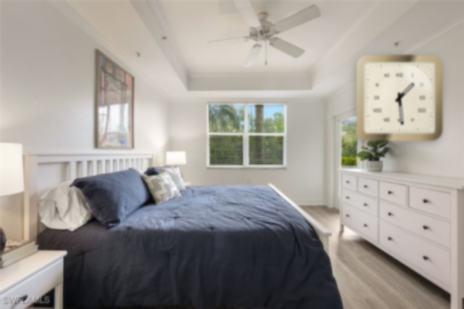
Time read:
h=1 m=29
